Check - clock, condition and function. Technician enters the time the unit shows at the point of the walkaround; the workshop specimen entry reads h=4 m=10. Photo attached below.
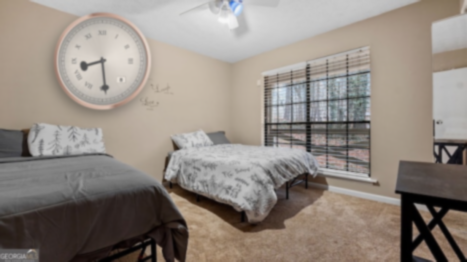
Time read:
h=8 m=29
